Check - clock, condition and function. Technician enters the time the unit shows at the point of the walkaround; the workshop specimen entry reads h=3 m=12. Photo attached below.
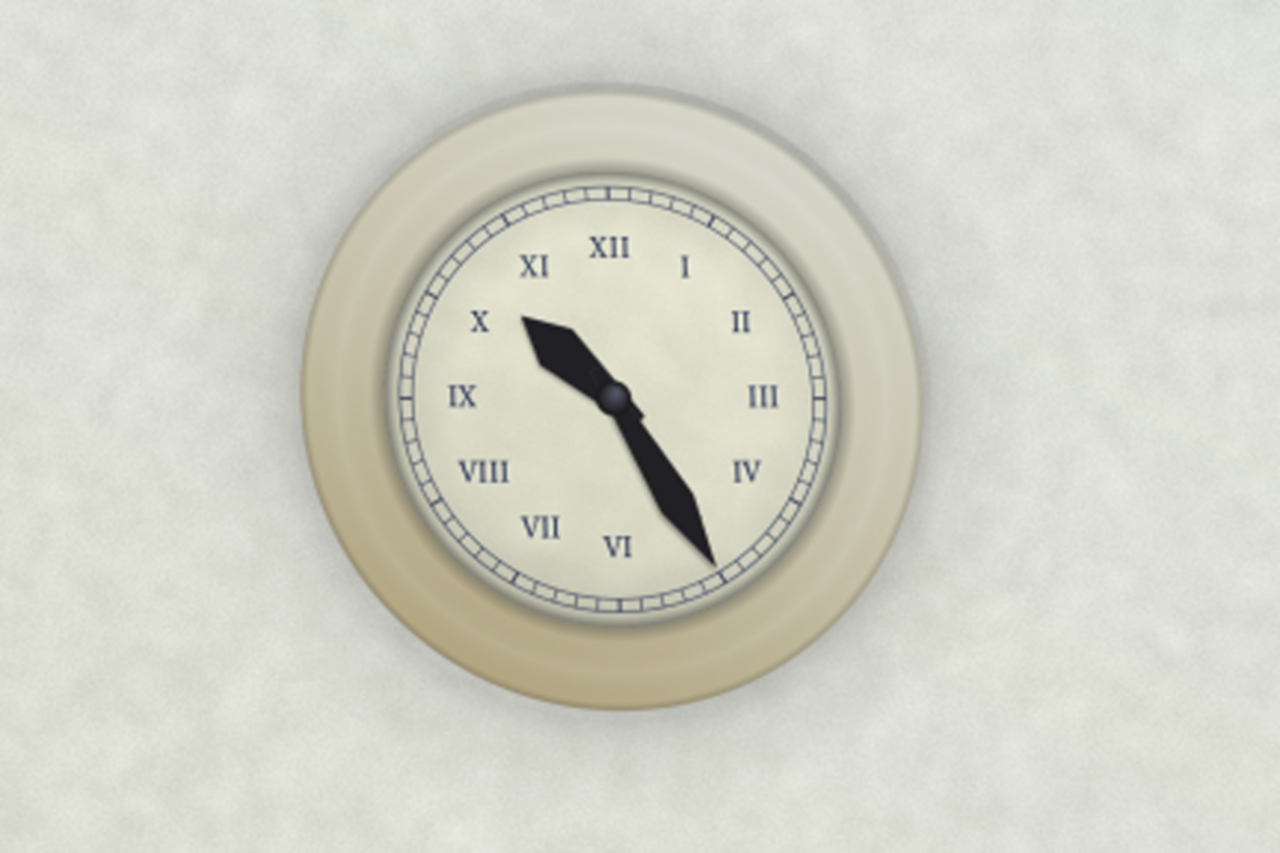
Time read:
h=10 m=25
